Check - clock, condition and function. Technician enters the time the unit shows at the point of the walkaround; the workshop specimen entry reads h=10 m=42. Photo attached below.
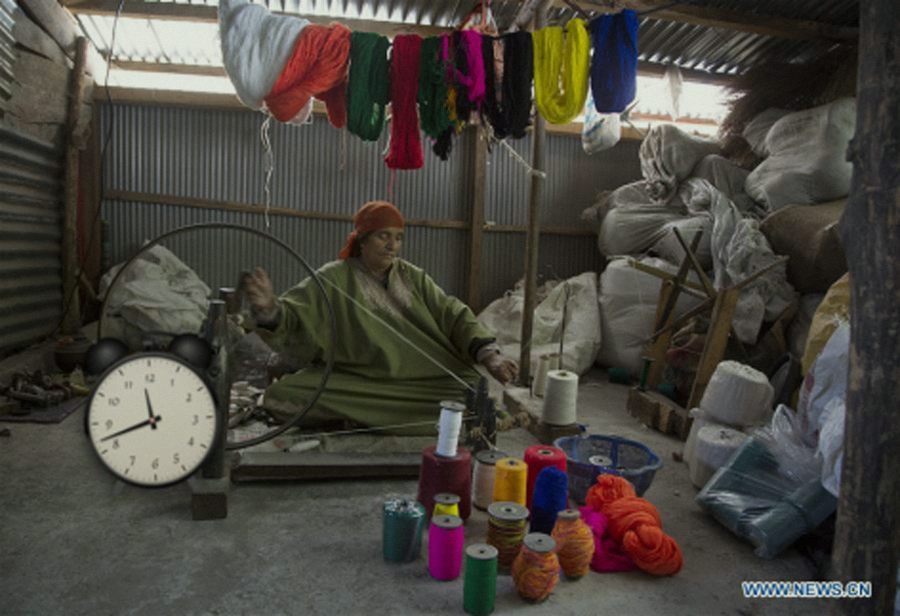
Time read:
h=11 m=42
